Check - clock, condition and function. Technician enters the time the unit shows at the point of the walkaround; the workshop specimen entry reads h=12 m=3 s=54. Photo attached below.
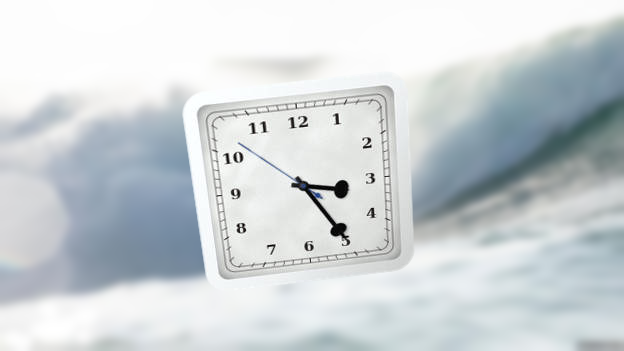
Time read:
h=3 m=24 s=52
